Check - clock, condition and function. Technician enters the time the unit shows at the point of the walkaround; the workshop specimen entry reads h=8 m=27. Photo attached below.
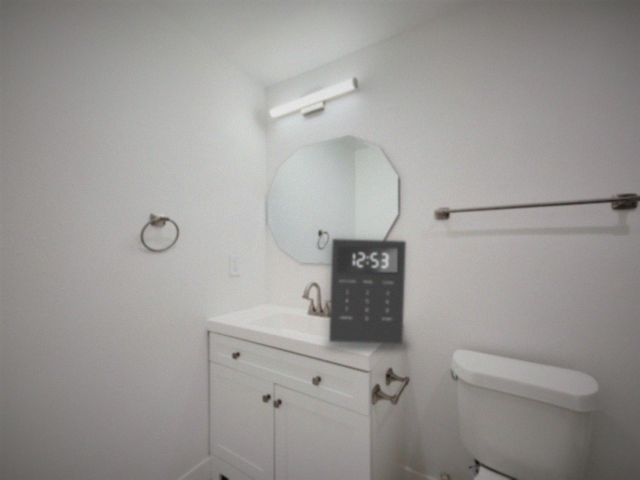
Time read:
h=12 m=53
